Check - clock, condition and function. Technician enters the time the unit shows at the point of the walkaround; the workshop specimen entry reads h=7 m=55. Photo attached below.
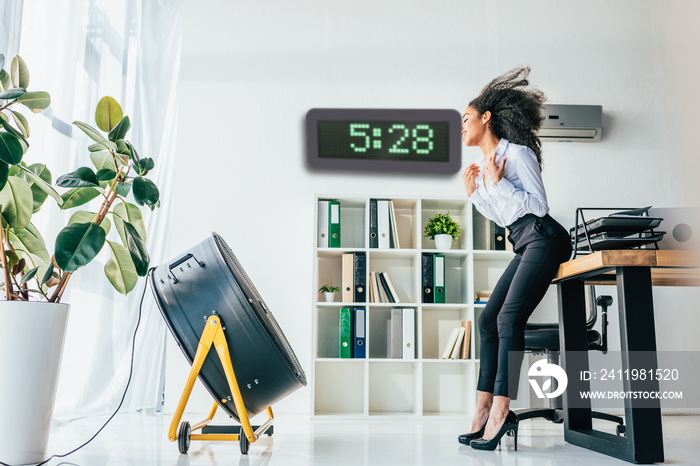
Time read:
h=5 m=28
